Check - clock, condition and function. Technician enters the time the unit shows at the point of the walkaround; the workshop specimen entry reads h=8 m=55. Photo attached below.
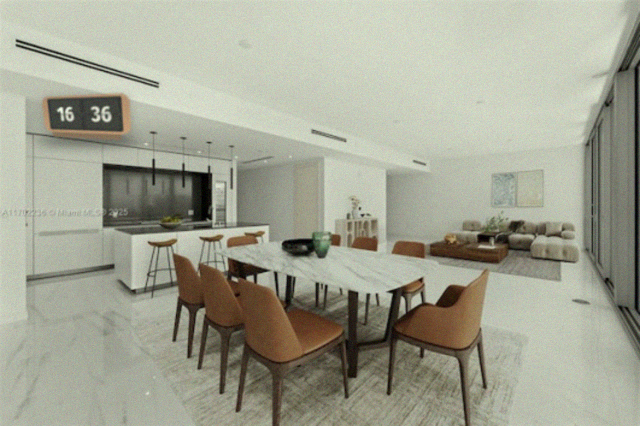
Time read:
h=16 m=36
